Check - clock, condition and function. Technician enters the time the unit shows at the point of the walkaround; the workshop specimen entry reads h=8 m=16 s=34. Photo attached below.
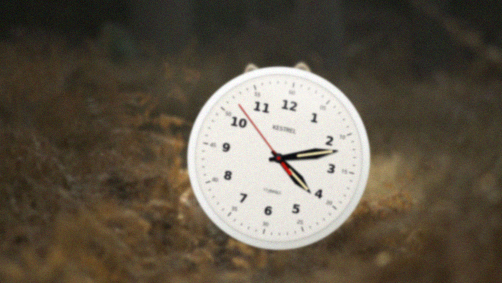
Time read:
h=4 m=11 s=52
